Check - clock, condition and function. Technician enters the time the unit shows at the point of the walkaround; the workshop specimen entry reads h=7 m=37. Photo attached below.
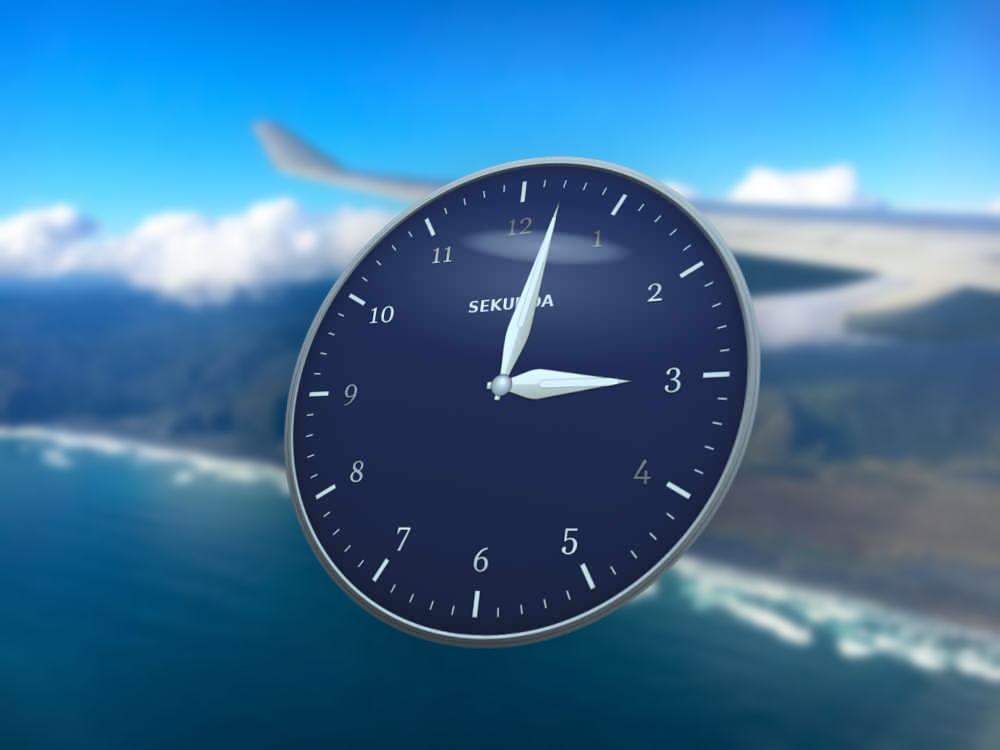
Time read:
h=3 m=2
